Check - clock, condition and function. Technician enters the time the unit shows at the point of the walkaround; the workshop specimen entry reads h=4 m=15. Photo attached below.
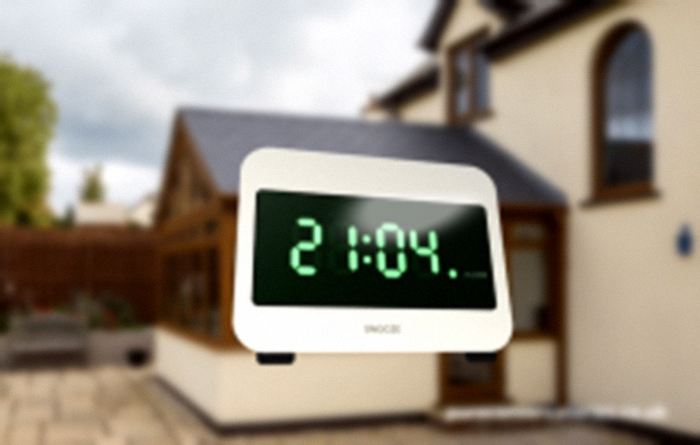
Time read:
h=21 m=4
